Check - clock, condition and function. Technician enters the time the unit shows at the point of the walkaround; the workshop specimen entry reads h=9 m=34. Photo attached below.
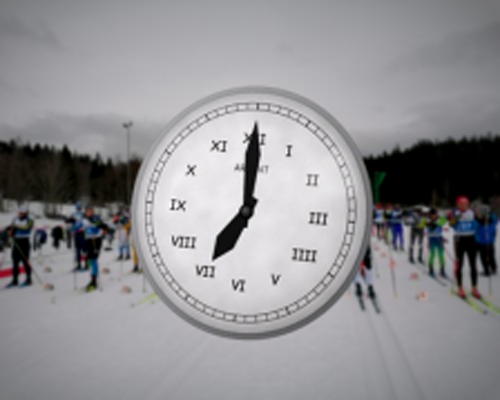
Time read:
h=7 m=0
